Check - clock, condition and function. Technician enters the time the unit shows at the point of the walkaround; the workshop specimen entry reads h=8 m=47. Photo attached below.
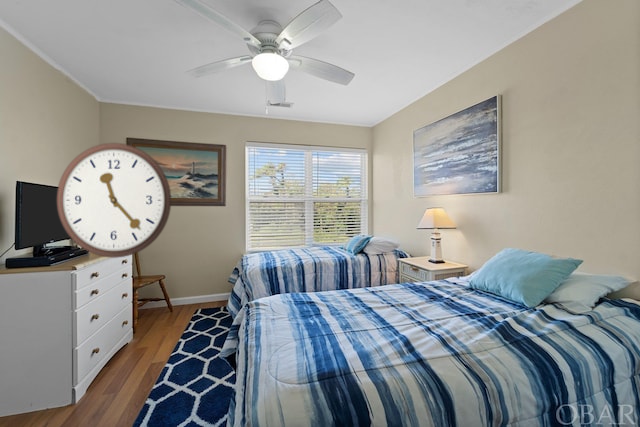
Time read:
h=11 m=23
